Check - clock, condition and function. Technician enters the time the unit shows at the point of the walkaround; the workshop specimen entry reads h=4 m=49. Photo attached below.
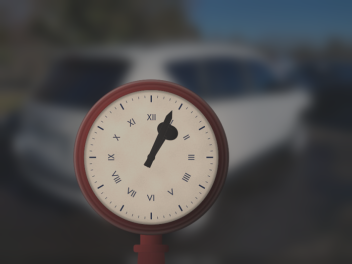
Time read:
h=1 m=4
